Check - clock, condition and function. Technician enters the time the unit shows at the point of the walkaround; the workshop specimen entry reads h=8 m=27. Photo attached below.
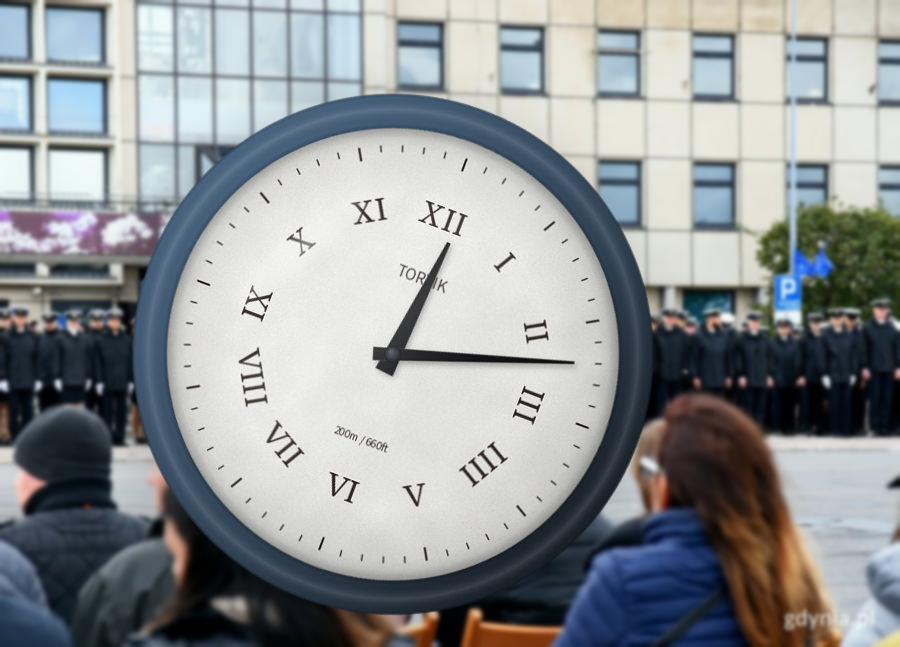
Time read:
h=12 m=12
